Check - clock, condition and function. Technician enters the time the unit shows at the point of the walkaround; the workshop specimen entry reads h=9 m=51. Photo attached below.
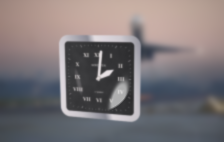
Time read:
h=2 m=1
